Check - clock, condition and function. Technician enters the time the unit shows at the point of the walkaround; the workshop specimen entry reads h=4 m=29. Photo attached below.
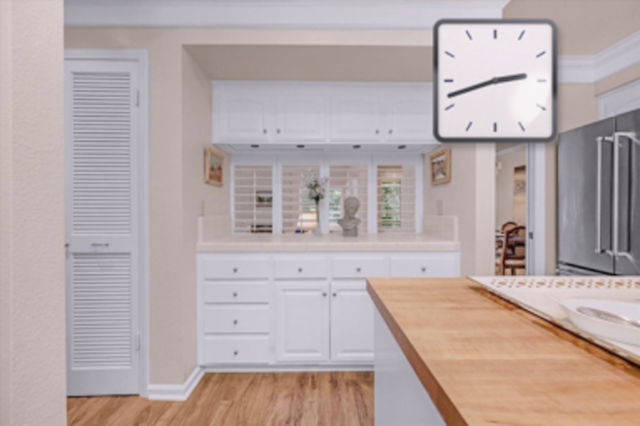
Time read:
h=2 m=42
